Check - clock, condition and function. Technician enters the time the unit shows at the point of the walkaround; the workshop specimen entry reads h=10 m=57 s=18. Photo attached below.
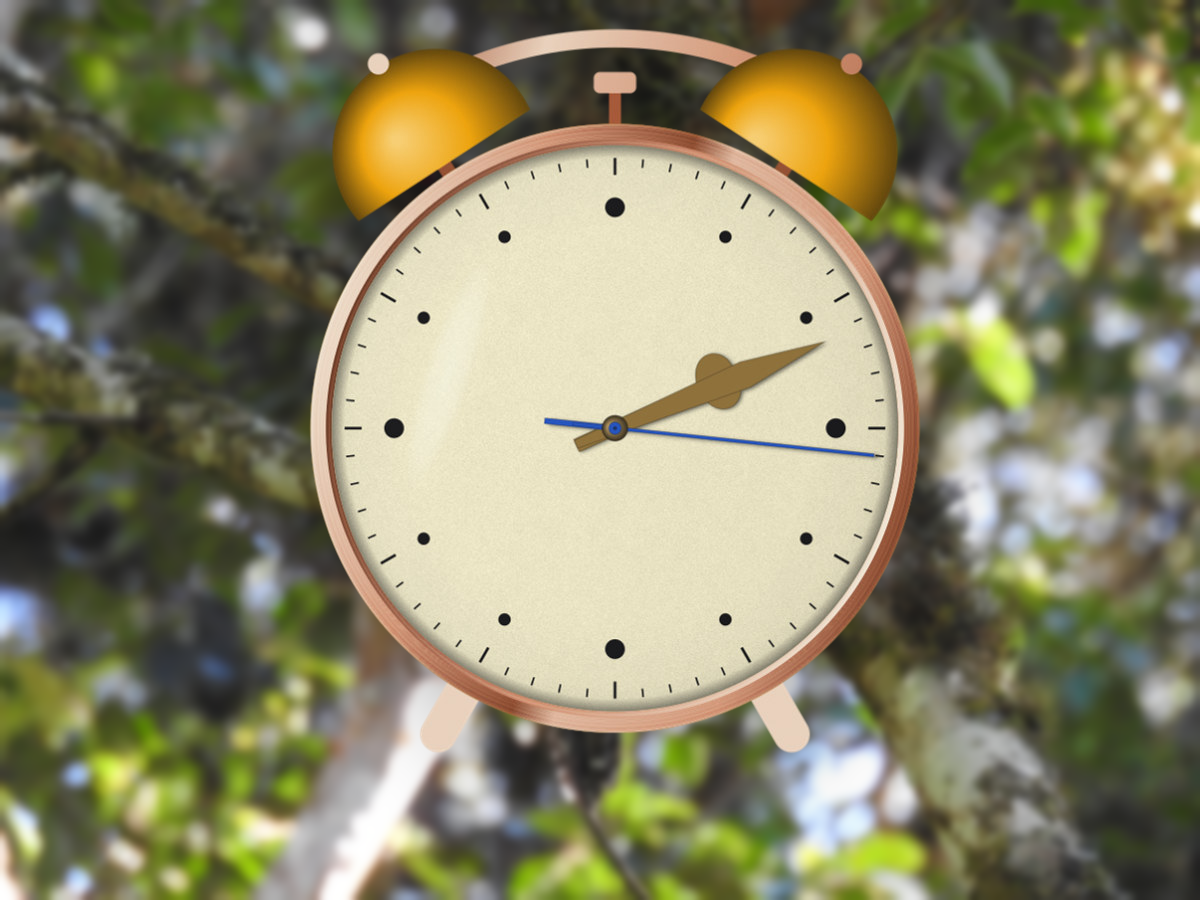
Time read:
h=2 m=11 s=16
